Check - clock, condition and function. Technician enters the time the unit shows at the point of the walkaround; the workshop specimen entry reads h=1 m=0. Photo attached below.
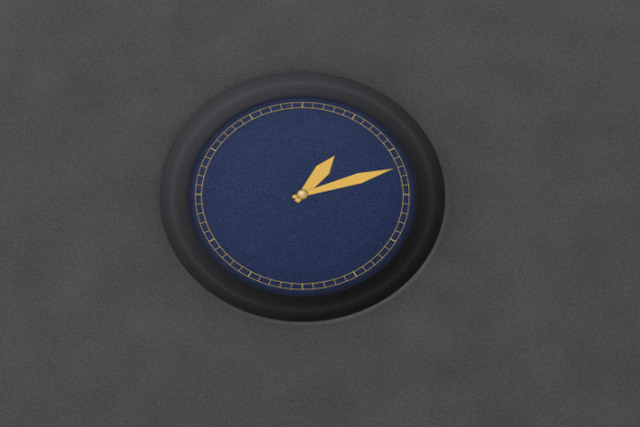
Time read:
h=1 m=12
